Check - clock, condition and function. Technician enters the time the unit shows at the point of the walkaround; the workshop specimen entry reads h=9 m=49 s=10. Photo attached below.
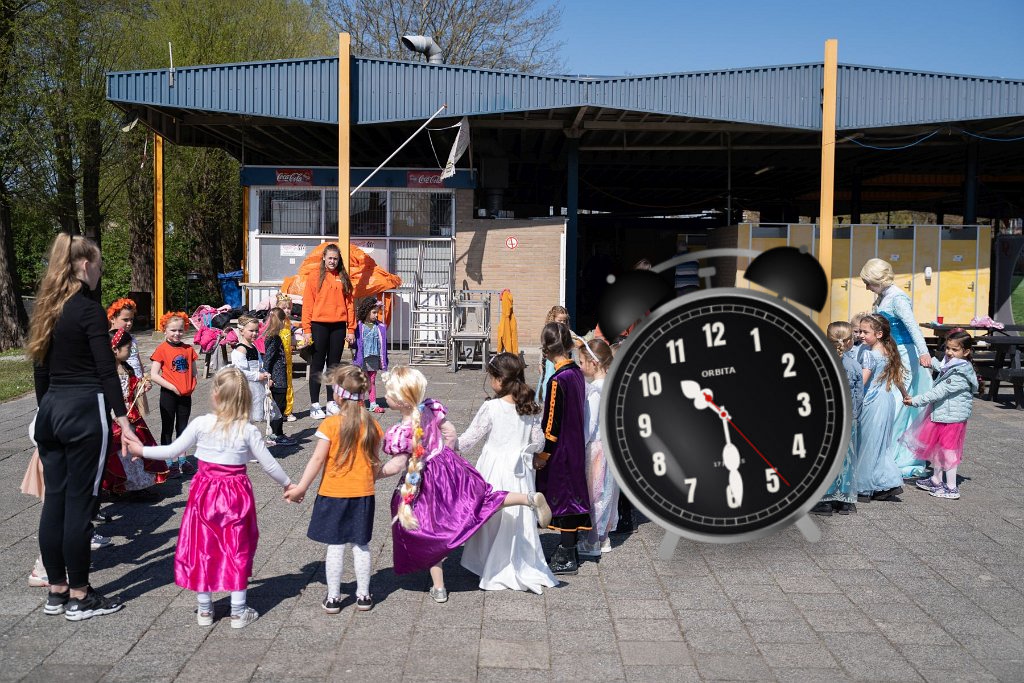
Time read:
h=10 m=29 s=24
